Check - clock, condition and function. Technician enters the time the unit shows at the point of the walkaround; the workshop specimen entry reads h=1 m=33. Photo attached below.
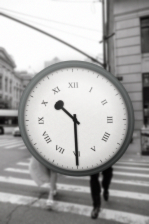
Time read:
h=10 m=30
